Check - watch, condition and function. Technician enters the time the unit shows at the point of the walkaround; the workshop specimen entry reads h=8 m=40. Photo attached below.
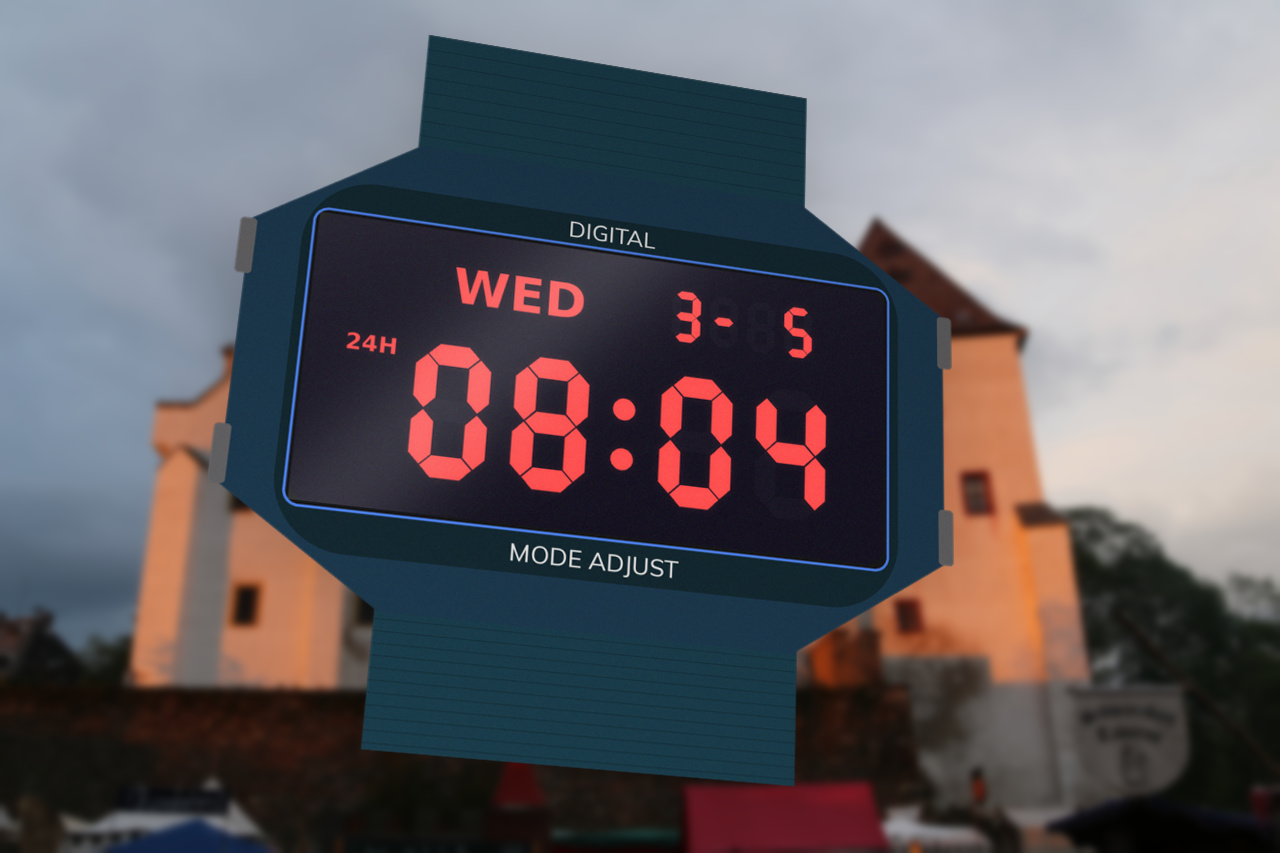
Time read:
h=8 m=4
